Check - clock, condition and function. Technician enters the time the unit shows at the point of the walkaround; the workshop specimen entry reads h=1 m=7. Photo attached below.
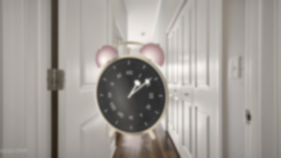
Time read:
h=1 m=9
